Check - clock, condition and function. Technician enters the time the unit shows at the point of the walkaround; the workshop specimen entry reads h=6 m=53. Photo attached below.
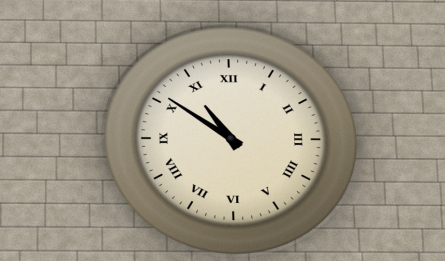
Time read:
h=10 m=51
